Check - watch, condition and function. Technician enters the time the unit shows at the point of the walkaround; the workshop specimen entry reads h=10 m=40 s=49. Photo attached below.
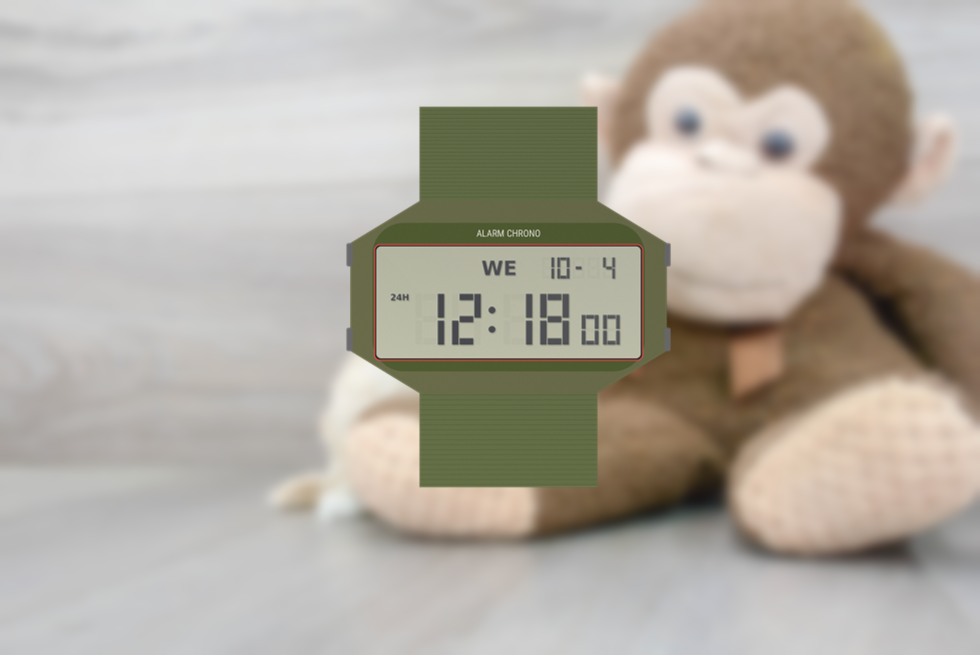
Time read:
h=12 m=18 s=0
